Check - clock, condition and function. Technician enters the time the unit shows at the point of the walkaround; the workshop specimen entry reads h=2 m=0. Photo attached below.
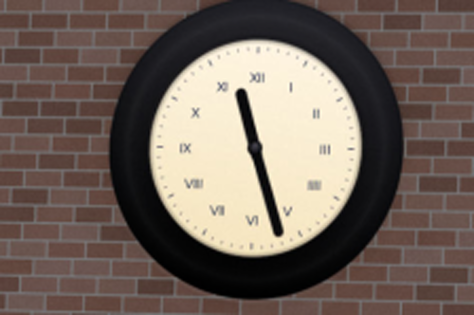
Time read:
h=11 m=27
